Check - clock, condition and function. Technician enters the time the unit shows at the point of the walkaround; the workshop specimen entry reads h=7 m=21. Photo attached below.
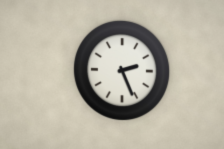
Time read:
h=2 m=26
